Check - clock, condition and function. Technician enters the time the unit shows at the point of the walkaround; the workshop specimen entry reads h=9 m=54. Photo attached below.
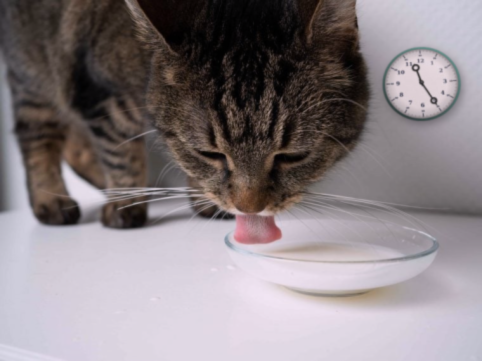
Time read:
h=11 m=25
